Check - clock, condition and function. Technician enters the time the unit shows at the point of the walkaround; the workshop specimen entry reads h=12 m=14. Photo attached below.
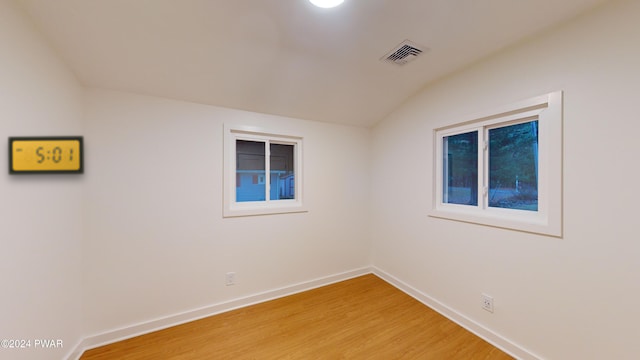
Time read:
h=5 m=1
